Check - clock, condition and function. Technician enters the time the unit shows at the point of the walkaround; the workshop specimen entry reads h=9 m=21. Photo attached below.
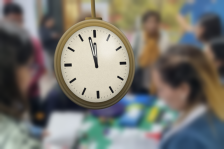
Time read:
h=11 m=58
